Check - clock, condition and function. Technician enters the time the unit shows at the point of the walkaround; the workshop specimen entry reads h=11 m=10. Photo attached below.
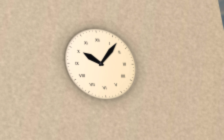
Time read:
h=10 m=7
